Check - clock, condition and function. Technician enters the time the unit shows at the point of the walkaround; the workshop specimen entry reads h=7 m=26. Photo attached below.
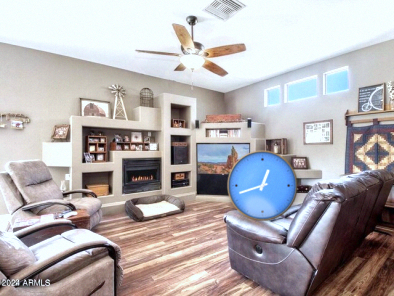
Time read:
h=12 m=42
